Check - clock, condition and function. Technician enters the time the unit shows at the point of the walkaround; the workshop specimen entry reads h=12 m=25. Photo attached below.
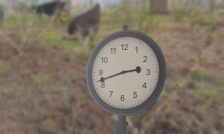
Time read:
h=2 m=42
